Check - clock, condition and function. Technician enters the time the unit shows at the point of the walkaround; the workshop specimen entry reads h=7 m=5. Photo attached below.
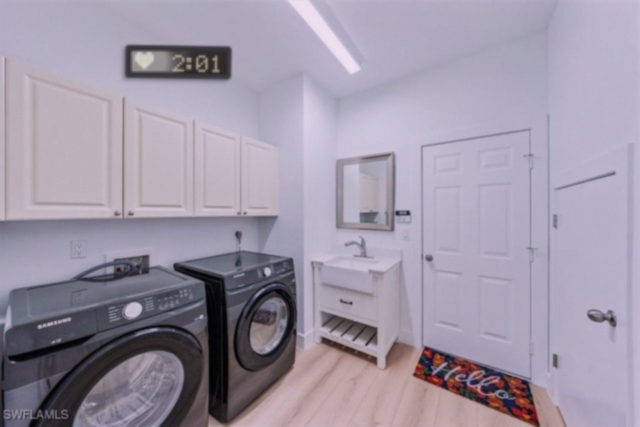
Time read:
h=2 m=1
